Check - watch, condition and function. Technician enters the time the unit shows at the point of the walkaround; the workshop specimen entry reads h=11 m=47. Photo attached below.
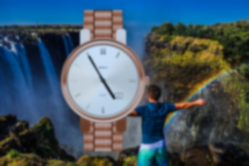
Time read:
h=4 m=55
